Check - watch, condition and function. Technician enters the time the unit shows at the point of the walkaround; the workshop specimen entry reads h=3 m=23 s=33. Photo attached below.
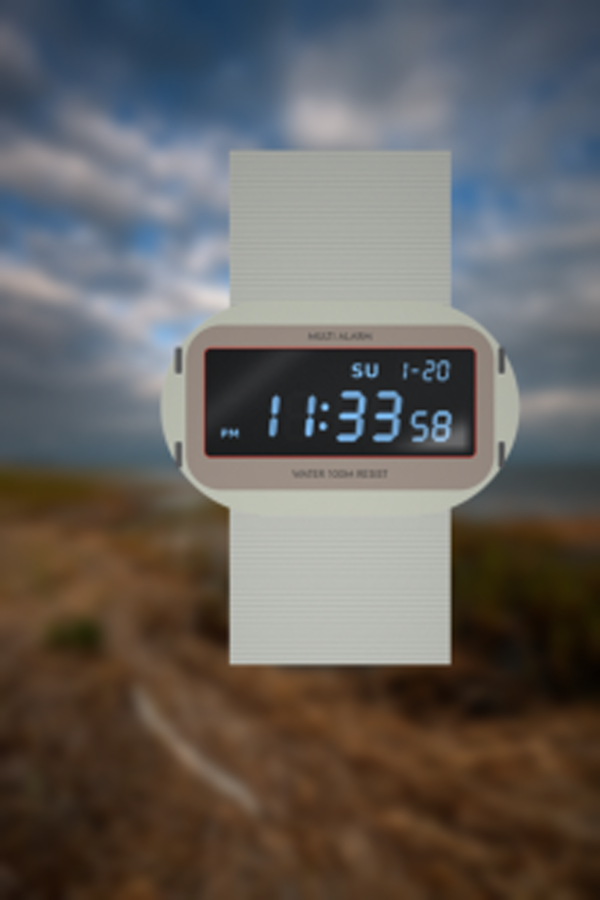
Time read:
h=11 m=33 s=58
